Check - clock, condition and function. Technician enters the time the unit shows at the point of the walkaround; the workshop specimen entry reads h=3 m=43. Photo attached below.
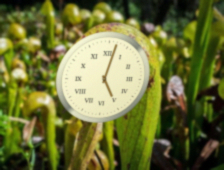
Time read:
h=5 m=2
